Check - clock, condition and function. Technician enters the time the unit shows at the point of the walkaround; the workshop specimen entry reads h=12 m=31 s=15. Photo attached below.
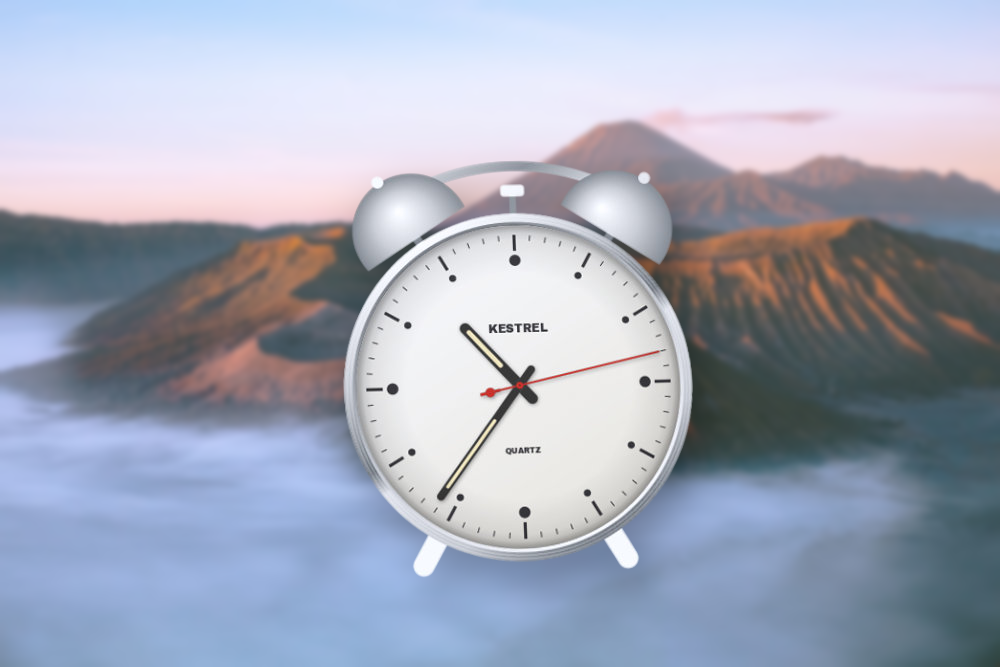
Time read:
h=10 m=36 s=13
